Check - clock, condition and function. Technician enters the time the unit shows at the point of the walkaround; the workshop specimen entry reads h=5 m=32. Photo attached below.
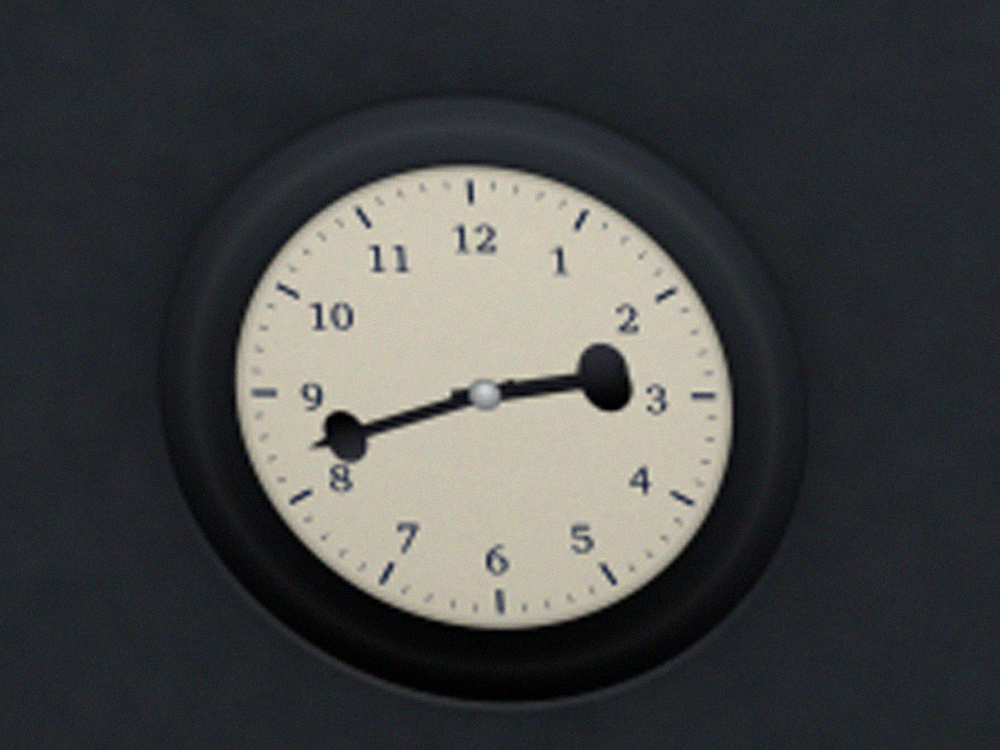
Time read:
h=2 m=42
